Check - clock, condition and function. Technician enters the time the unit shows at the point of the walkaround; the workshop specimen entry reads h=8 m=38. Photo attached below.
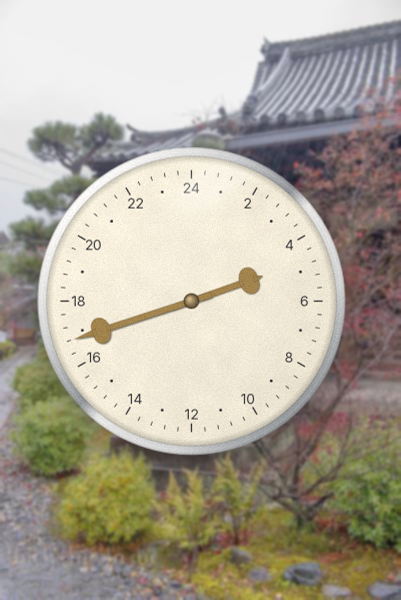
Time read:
h=4 m=42
